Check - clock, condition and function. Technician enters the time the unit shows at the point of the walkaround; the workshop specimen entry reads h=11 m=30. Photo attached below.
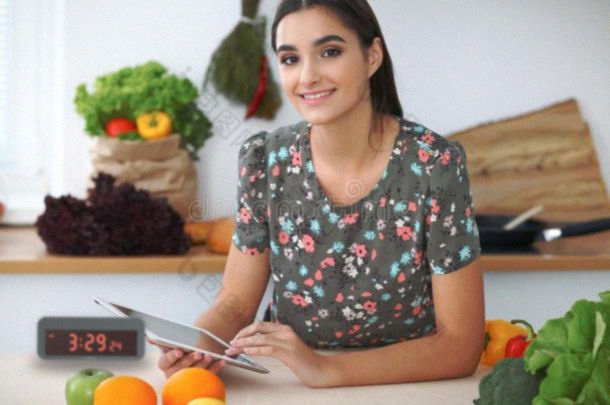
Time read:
h=3 m=29
